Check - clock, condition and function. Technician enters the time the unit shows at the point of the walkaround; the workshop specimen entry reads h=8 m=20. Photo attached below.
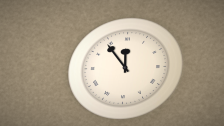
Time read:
h=11 m=54
